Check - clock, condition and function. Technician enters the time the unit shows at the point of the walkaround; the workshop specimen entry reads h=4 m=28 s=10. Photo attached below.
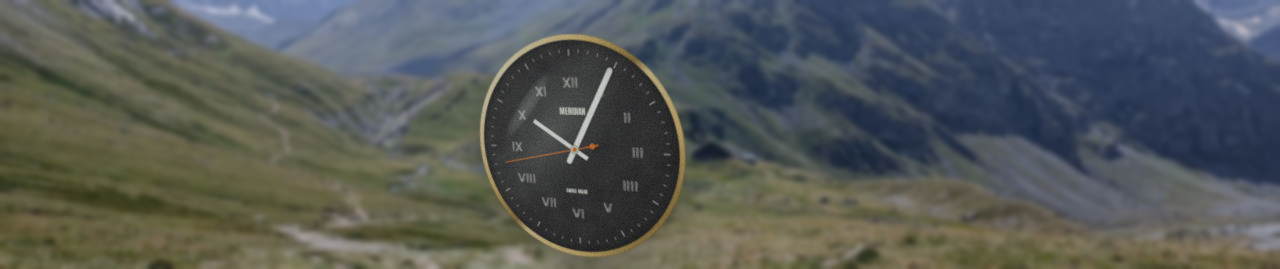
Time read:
h=10 m=4 s=43
